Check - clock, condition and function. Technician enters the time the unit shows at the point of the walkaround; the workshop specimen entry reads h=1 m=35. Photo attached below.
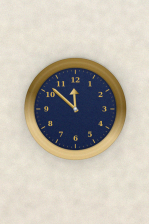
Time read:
h=11 m=52
